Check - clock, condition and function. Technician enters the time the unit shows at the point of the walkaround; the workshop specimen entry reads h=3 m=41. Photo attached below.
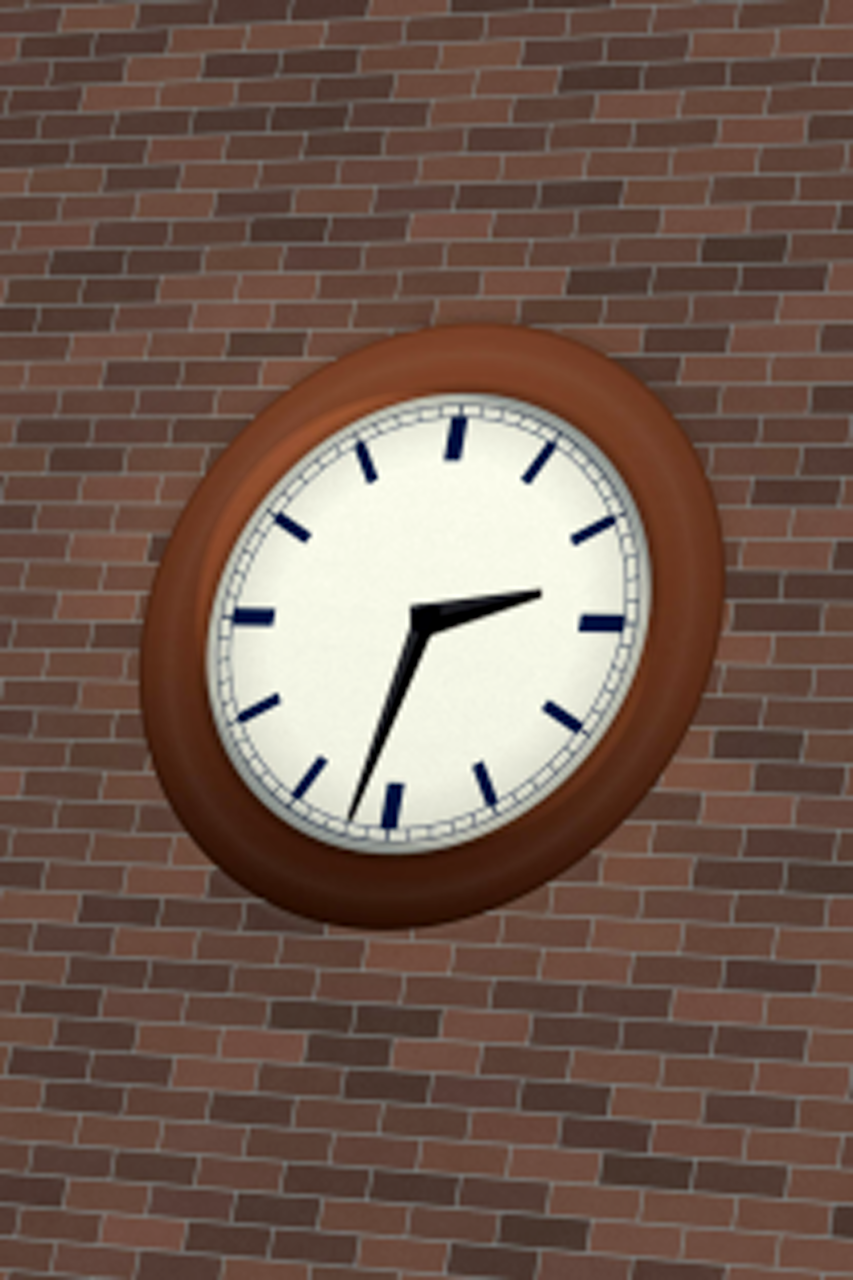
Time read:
h=2 m=32
